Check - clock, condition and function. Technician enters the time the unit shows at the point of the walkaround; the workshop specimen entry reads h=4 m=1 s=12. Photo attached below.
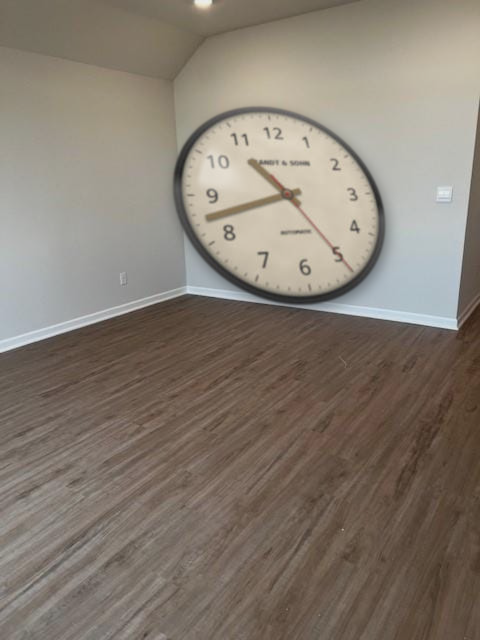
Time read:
h=10 m=42 s=25
